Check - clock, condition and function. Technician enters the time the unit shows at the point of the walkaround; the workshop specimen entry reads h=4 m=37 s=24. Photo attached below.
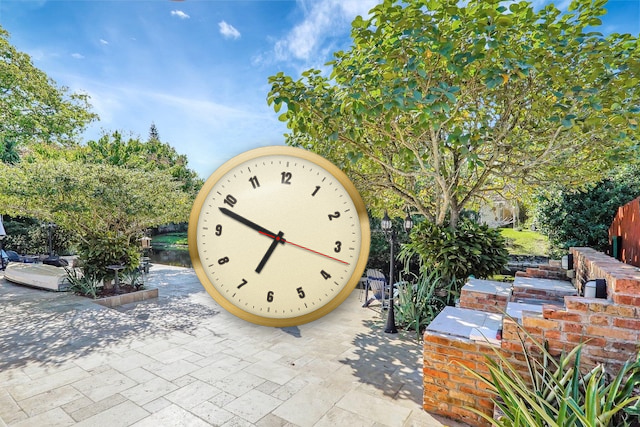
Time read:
h=6 m=48 s=17
